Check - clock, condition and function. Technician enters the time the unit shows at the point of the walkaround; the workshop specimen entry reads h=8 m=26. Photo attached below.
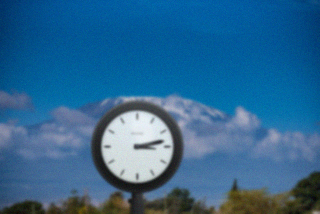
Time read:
h=3 m=13
